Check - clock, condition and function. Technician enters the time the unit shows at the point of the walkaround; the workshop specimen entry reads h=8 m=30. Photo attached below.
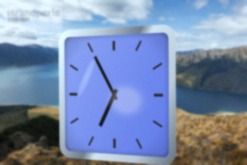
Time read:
h=6 m=55
